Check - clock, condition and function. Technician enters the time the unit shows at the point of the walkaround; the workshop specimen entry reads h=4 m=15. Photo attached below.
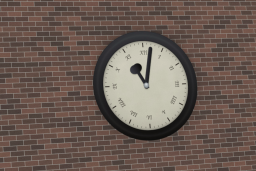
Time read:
h=11 m=2
